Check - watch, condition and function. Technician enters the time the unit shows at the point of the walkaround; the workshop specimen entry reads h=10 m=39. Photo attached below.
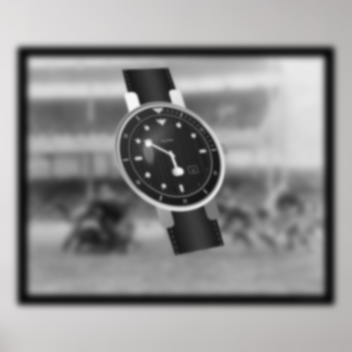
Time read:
h=5 m=51
